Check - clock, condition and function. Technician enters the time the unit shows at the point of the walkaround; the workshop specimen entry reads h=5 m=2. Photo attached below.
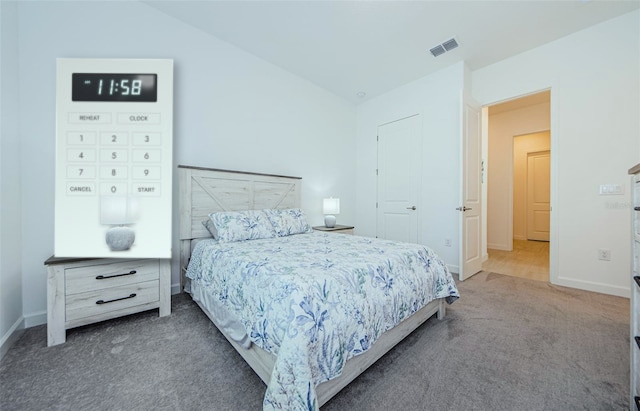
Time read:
h=11 m=58
